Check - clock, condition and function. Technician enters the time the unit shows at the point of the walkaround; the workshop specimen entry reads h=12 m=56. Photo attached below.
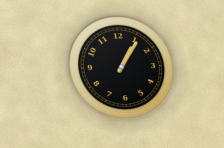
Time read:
h=1 m=6
